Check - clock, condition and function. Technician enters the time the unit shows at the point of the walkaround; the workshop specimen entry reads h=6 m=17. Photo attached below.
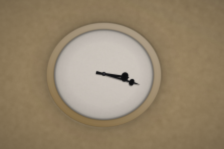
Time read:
h=3 m=18
